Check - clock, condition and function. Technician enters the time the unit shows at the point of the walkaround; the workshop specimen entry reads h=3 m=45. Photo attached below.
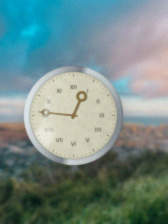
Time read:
h=12 m=46
